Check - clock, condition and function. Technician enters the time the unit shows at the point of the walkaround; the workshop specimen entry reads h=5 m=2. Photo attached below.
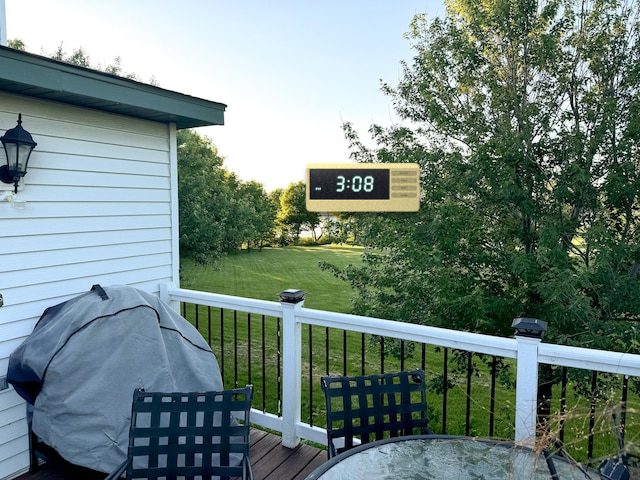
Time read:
h=3 m=8
